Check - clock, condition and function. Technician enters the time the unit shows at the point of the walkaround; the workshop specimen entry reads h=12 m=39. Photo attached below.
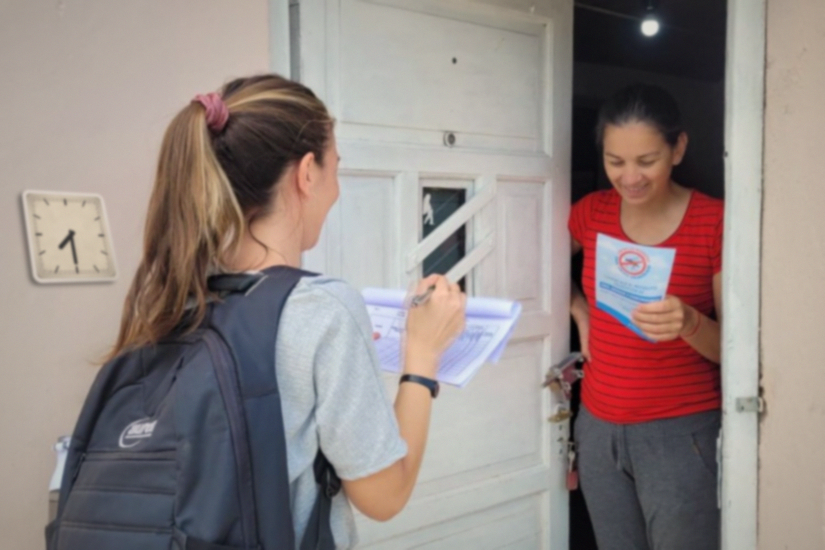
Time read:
h=7 m=30
